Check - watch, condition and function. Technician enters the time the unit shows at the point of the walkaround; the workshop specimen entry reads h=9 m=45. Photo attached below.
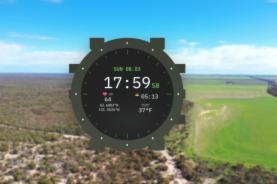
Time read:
h=17 m=59
